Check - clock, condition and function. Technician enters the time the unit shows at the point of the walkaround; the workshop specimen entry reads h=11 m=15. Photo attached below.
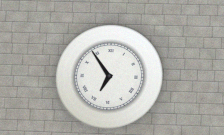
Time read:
h=6 m=54
